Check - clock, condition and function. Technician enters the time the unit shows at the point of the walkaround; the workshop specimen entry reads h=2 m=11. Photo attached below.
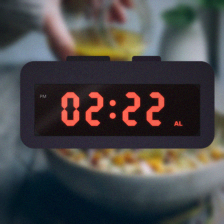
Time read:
h=2 m=22
